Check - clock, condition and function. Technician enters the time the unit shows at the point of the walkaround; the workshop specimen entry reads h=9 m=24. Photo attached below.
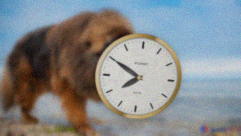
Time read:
h=7 m=50
